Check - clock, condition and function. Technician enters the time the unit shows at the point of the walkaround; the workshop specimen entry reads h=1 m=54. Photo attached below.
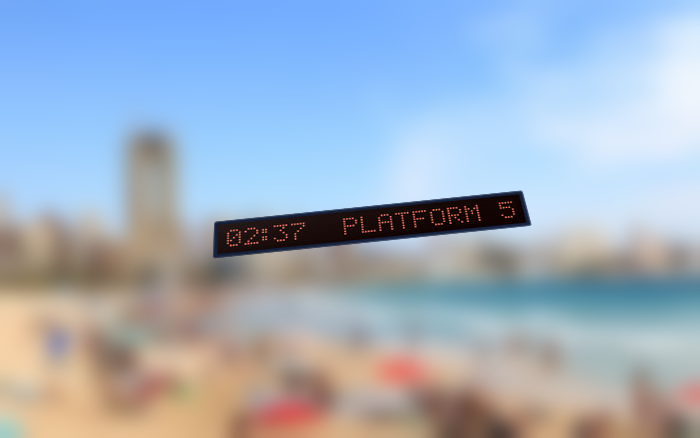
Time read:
h=2 m=37
